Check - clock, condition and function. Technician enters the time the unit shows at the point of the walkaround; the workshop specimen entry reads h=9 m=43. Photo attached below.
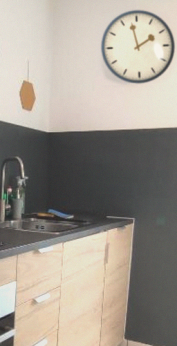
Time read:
h=1 m=58
